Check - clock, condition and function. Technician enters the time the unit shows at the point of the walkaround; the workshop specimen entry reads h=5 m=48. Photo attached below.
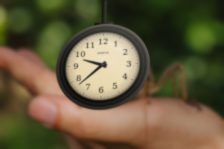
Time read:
h=9 m=38
